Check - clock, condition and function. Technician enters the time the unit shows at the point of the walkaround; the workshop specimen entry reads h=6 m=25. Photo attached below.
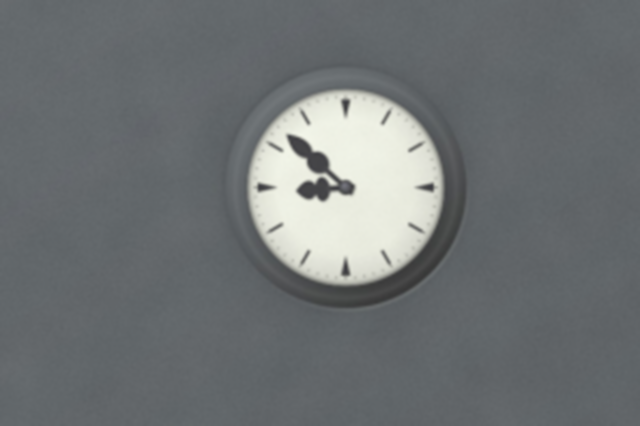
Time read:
h=8 m=52
